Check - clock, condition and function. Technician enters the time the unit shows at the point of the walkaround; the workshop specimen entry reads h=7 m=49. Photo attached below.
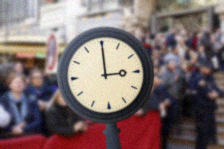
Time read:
h=3 m=0
